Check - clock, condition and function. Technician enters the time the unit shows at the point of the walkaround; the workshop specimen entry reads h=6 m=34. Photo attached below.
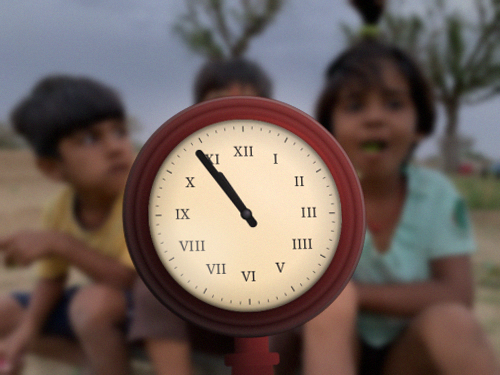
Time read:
h=10 m=54
